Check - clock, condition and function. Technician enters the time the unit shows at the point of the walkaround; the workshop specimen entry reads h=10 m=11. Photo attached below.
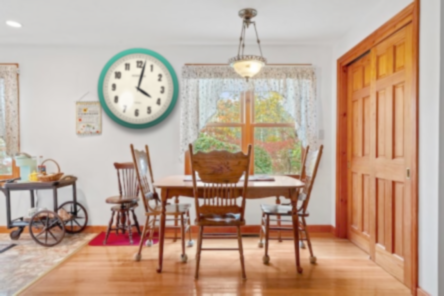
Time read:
h=4 m=2
